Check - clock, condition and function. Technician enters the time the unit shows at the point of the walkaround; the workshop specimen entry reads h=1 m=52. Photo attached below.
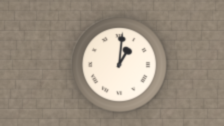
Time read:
h=1 m=1
